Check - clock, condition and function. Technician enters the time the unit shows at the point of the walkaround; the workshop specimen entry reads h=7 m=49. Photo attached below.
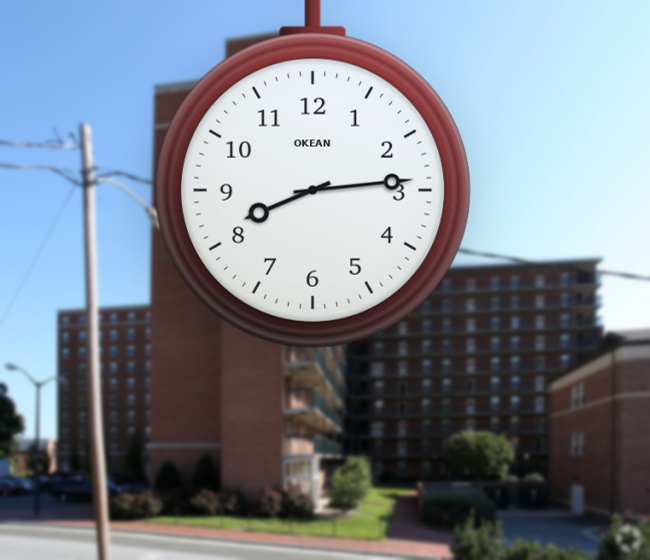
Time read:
h=8 m=14
